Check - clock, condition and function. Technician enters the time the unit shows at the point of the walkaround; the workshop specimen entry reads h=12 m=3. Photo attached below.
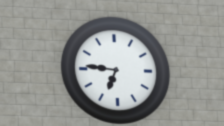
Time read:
h=6 m=46
